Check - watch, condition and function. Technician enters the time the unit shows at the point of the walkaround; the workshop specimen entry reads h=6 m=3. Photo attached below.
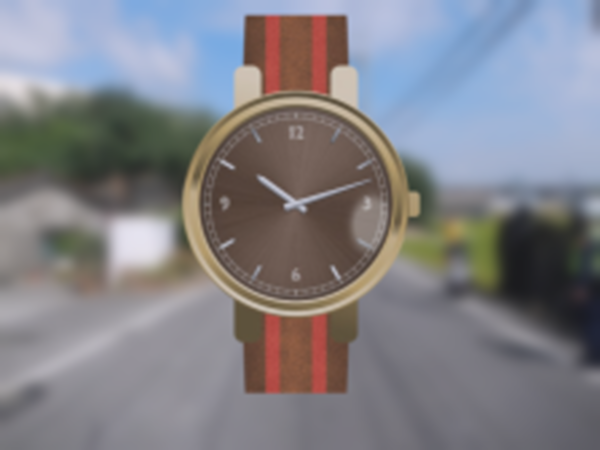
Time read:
h=10 m=12
